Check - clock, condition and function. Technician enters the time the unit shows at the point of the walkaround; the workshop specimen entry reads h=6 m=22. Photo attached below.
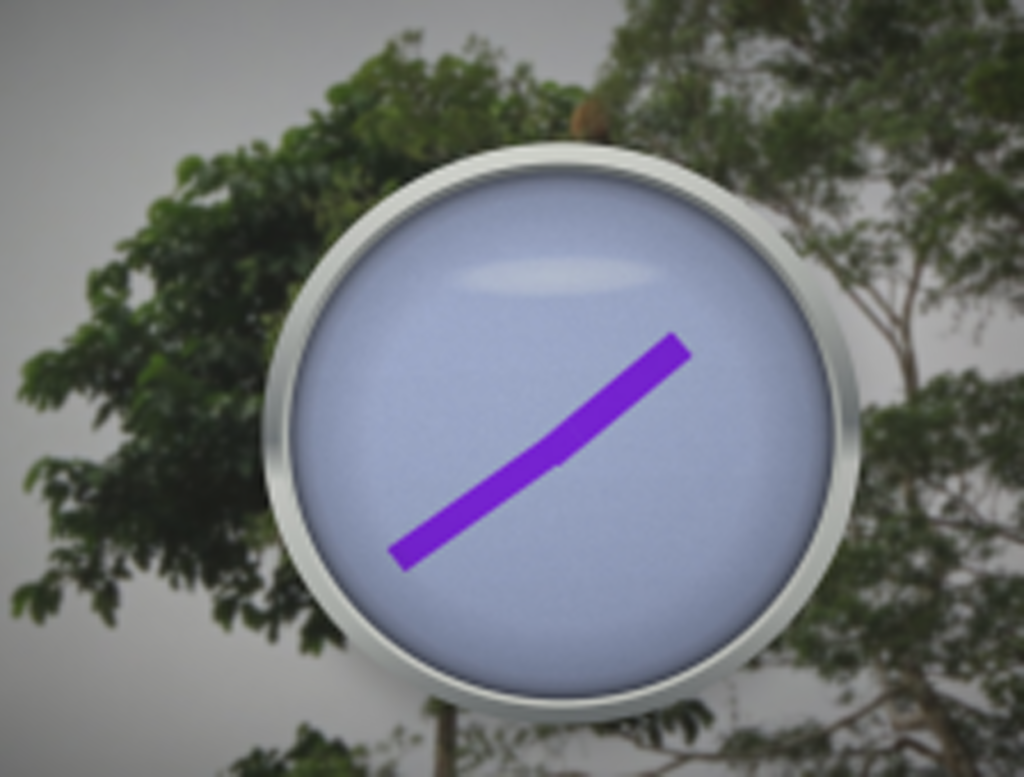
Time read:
h=1 m=39
